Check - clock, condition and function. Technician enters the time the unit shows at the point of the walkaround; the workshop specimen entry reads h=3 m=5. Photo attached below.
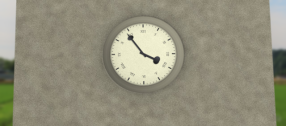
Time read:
h=3 m=54
